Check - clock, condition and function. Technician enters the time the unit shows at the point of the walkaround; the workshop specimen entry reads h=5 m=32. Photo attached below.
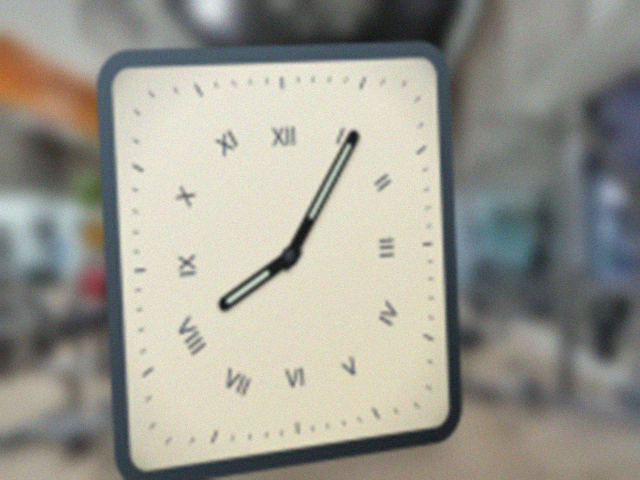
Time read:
h=8 m=6
